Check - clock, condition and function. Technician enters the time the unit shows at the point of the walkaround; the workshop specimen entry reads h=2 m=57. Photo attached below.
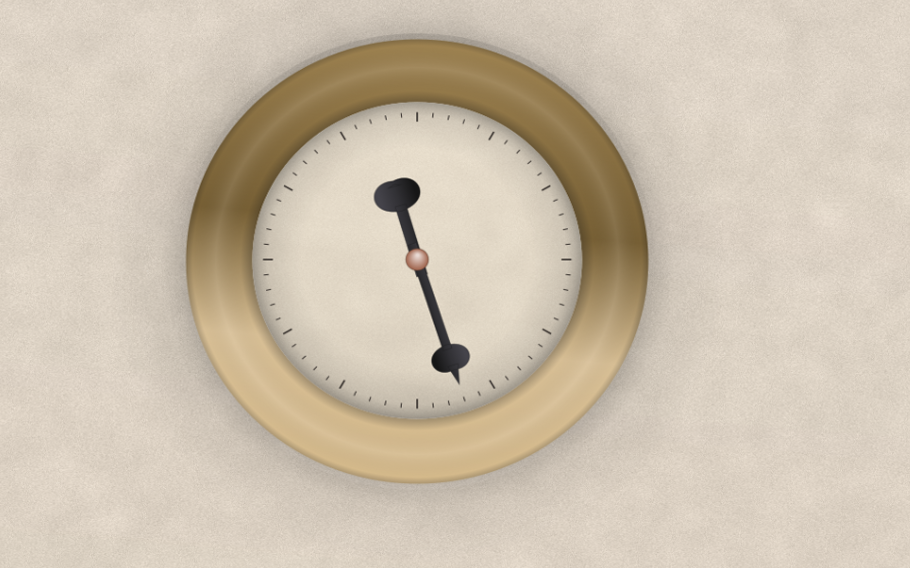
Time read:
h=11 m=27
